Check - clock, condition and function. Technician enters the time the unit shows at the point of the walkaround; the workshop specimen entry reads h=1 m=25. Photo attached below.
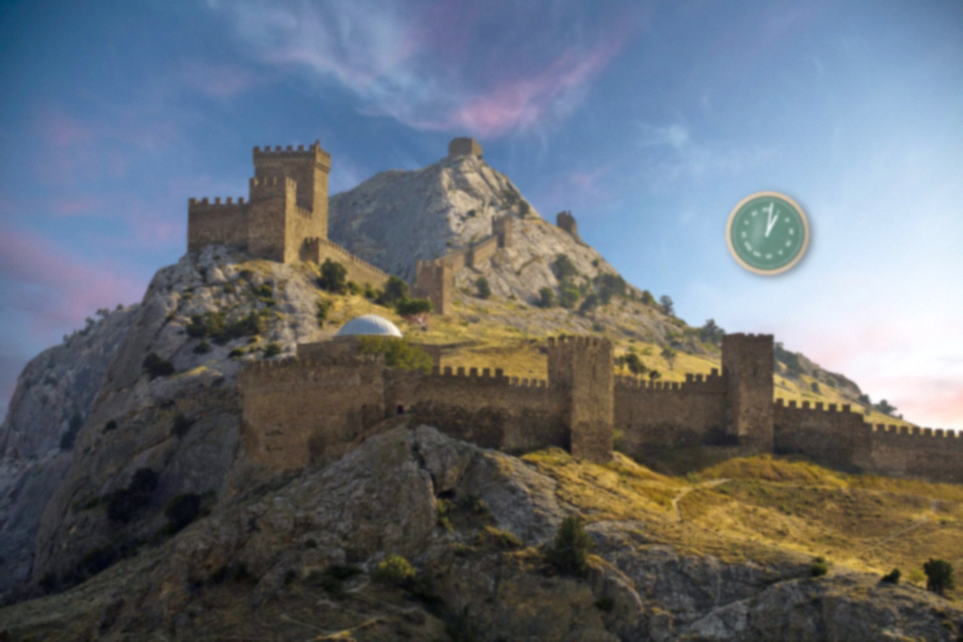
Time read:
h=1 m=2
